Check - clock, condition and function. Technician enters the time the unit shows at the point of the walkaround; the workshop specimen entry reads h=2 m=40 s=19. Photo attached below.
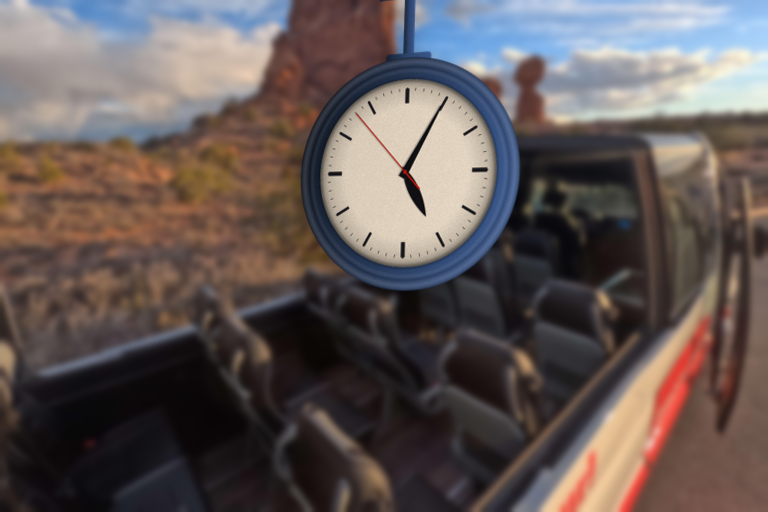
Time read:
h=5 m=4 s=53
